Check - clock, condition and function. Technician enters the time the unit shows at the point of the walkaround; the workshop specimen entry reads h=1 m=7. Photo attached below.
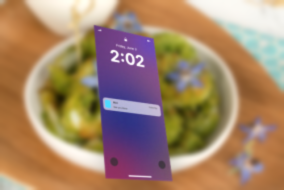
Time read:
h=2 m=2
